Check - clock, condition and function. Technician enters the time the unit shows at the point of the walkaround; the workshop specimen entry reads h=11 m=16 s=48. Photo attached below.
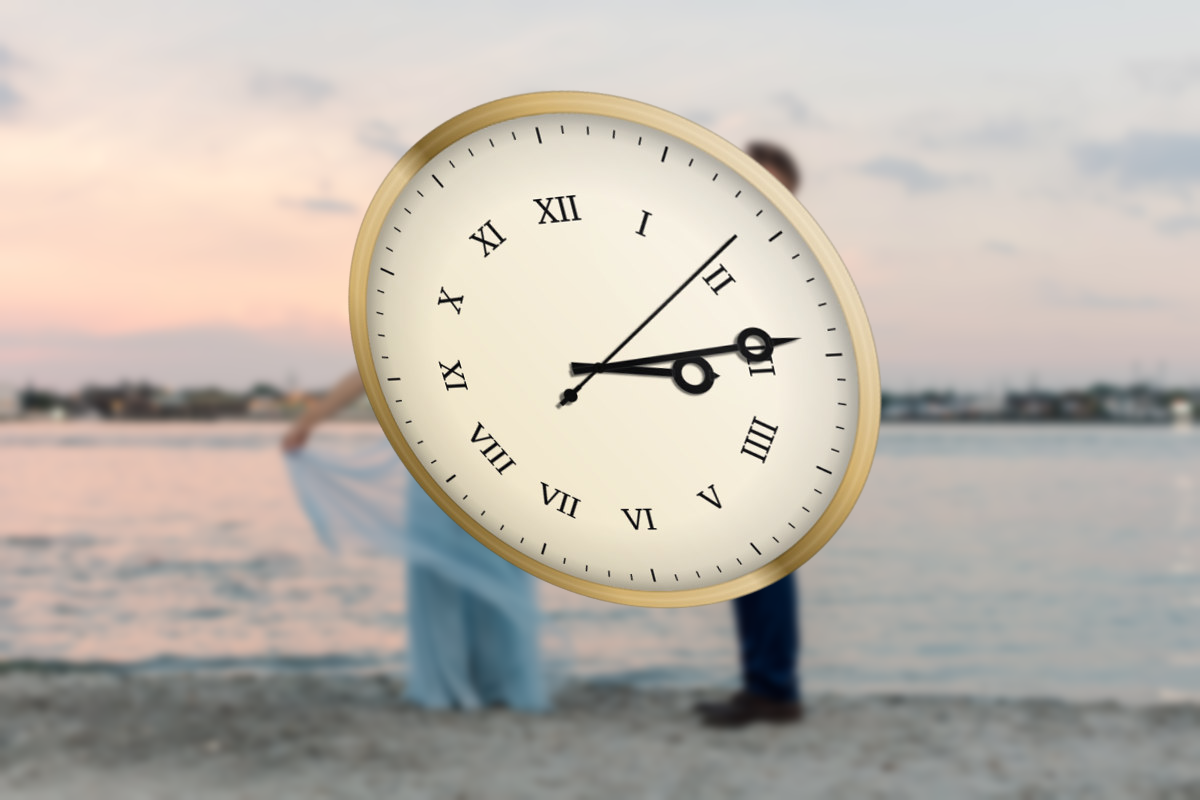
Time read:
h=3 m=14 s=9
